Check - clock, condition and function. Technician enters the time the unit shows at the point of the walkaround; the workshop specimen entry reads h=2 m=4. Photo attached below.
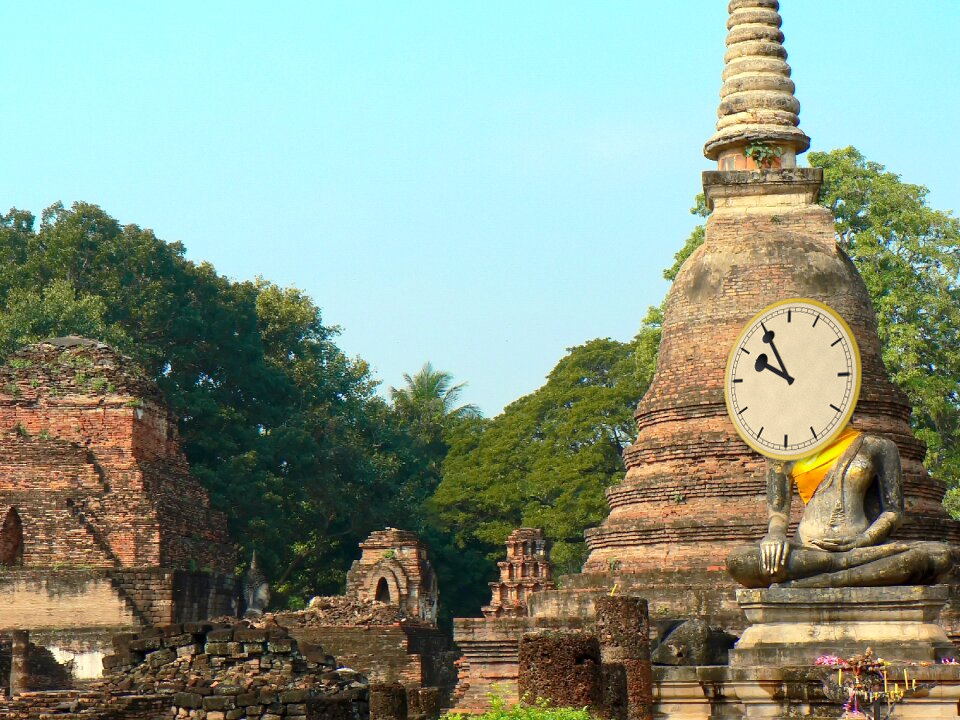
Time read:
h=9 m=55
